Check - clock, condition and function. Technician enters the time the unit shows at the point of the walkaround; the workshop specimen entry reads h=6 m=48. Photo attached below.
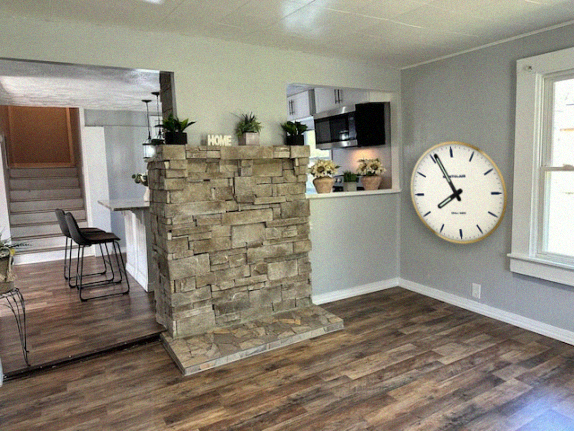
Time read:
h=7 m=56
